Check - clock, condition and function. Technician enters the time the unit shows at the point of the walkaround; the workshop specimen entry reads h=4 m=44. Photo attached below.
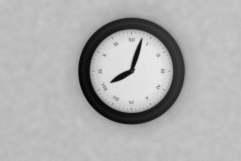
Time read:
h=8 m=3
